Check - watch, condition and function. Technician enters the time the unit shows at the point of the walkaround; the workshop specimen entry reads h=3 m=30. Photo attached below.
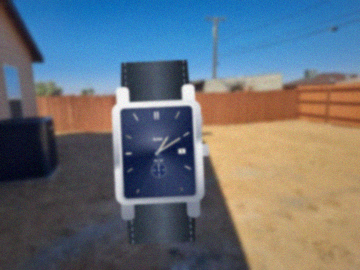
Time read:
h=1 m=10
